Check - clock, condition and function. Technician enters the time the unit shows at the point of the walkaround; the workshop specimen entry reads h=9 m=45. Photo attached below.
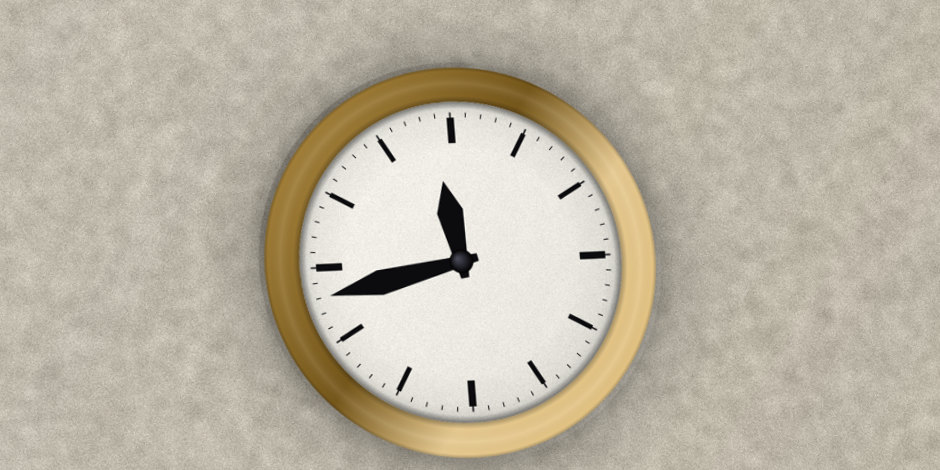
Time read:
h=11 m=43
